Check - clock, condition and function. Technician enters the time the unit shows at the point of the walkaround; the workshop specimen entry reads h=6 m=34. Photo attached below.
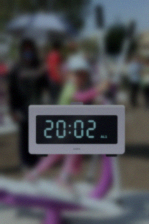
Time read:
h=20 m=2
